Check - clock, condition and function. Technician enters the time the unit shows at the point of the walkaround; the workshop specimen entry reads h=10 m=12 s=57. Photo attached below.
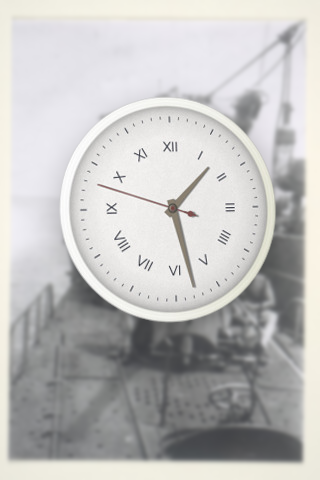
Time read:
h=1 m=27 s=48
